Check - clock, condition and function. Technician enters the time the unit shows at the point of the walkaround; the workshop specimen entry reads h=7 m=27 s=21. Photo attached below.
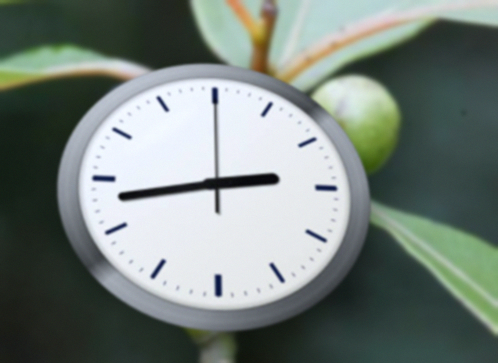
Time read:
h=2 m=43 s=0
